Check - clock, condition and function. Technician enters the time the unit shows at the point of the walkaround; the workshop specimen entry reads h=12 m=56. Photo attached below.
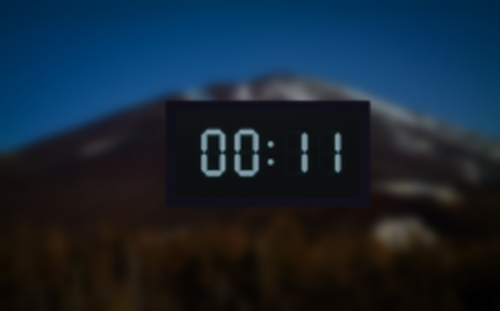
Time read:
h=0 m=11
